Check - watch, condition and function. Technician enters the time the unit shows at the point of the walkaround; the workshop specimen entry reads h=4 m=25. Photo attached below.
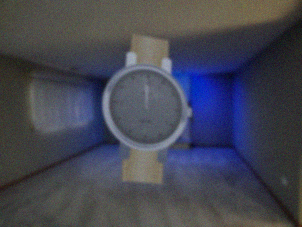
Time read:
h=11 m=59
